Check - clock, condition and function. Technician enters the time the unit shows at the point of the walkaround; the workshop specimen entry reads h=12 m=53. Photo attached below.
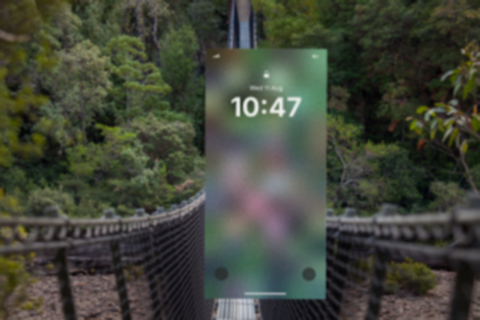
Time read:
h=10 m=47
